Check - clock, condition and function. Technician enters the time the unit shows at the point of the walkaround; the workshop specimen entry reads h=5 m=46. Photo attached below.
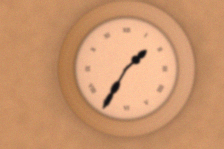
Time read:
h=1 m=35
